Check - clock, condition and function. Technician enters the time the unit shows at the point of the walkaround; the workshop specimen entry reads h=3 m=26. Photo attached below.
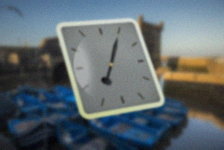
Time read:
h=7 m=5
